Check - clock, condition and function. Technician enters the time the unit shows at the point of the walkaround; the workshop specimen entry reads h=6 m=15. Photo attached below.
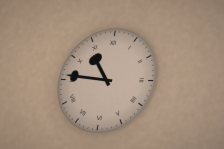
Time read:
h=10 m=46
